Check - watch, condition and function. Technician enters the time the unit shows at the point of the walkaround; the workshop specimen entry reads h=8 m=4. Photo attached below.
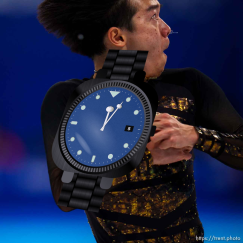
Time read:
h=12 m=4
